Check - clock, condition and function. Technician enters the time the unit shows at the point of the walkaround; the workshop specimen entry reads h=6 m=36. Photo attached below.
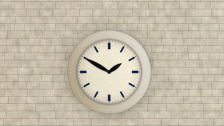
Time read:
h=1 m=50
